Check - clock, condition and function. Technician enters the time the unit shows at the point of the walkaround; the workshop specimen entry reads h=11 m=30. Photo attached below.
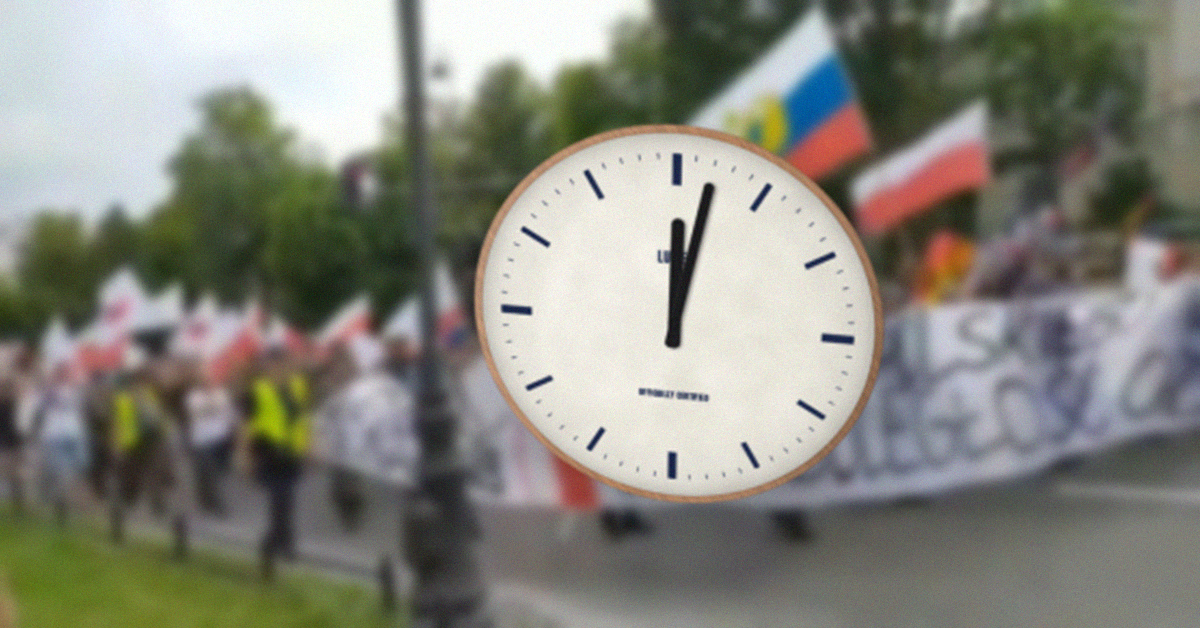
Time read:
h=12 m=2
